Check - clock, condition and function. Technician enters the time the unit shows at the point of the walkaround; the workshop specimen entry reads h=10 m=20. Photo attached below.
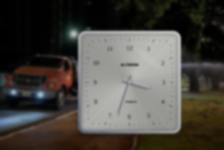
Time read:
h=3 m=33
